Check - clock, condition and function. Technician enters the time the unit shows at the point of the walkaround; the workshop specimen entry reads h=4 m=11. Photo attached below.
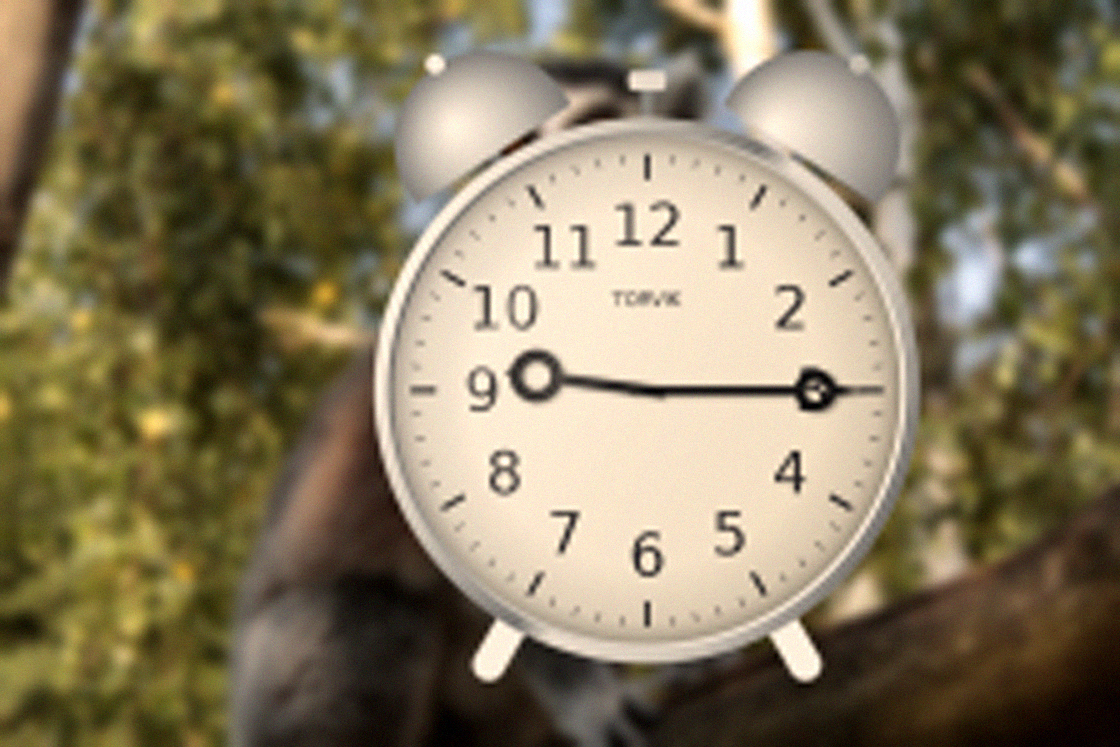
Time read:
h=9 m=15
